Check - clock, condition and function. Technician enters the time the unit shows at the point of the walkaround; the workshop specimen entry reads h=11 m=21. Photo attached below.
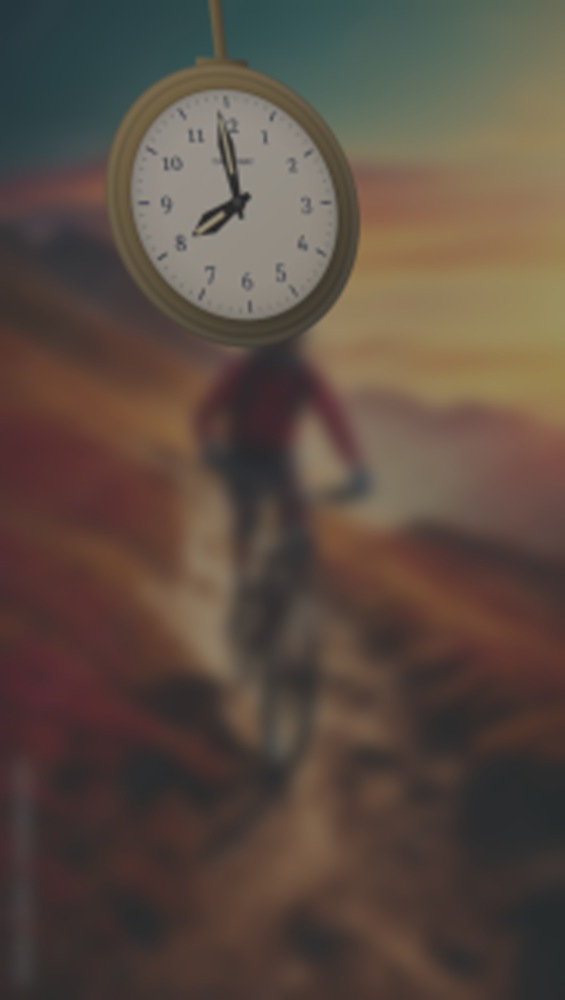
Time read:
h=7 m=59
